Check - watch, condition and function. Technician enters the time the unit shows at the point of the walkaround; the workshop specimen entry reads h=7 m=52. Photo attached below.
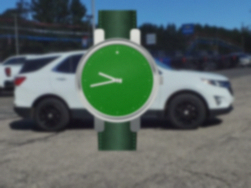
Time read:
h=9 m=43
